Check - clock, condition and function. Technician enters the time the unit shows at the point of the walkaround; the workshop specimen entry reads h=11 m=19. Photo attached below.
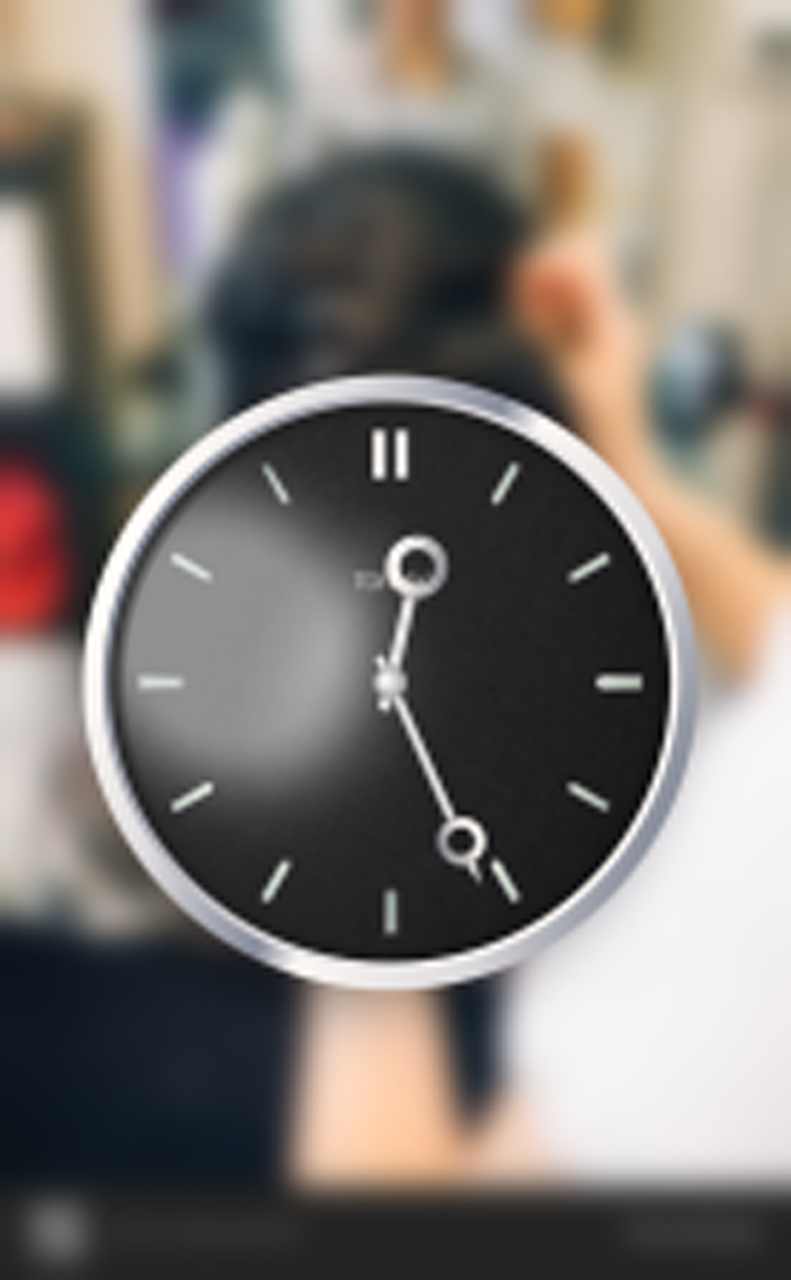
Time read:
h=12 m=26
